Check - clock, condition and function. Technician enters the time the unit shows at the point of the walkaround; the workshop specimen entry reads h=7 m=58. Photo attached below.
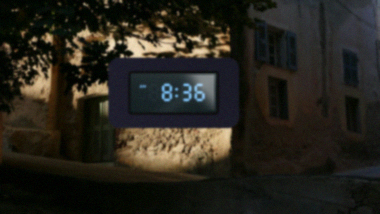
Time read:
h=8 m=36
